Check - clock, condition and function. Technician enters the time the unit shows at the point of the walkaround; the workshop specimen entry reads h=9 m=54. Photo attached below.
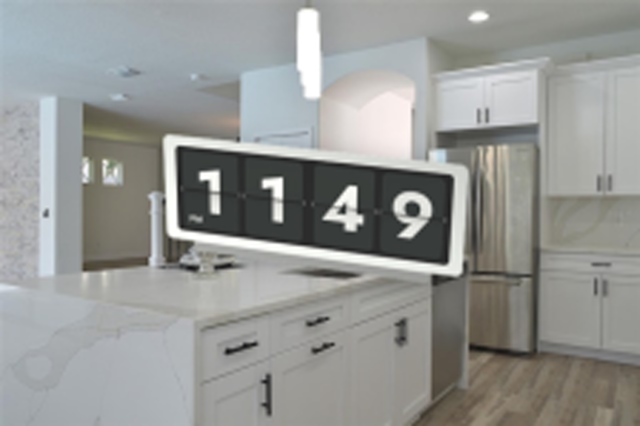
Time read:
h=11 m=49
